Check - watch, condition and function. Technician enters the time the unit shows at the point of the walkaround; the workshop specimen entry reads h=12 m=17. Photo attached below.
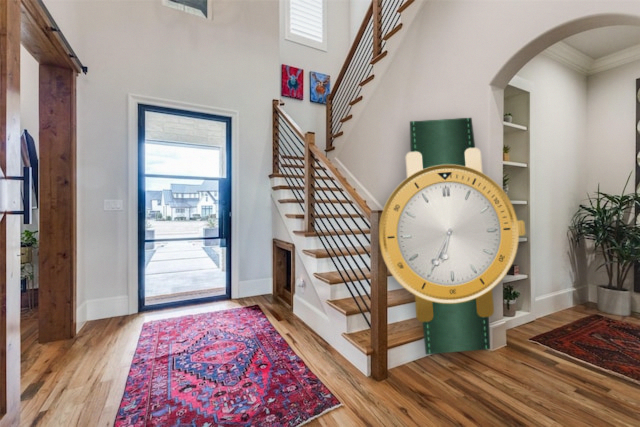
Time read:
h=6 m=35
